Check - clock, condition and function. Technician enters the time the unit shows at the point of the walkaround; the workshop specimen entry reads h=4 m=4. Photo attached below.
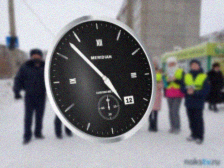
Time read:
h=4 m=53
